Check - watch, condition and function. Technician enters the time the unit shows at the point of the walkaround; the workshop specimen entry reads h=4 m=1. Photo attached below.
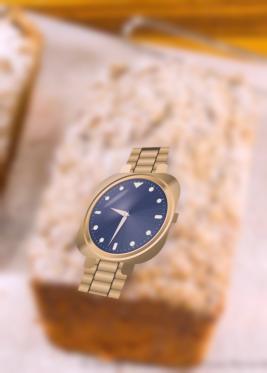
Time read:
h=9 m=32
